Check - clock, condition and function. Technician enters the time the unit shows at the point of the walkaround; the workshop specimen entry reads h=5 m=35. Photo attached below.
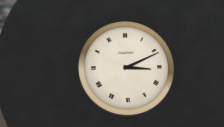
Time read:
h=3 m=11
